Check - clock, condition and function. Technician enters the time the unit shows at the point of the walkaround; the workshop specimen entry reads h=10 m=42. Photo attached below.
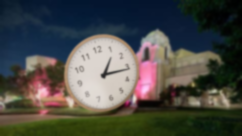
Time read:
h=1 m=16
